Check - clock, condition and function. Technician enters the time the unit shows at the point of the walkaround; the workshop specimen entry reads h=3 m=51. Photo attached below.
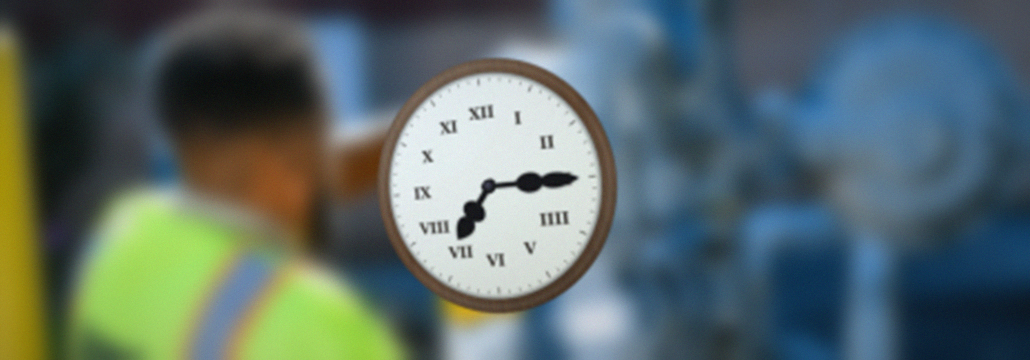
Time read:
h=7 m=15
